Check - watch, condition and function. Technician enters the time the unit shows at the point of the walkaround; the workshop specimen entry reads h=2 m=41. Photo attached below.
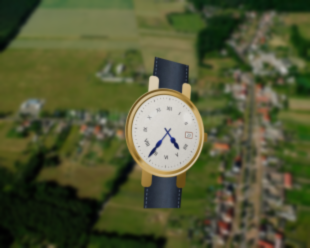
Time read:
h=4 m=36
